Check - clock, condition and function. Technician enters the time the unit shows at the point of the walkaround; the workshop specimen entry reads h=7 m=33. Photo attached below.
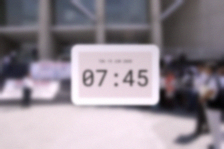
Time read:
h=7 m=45
